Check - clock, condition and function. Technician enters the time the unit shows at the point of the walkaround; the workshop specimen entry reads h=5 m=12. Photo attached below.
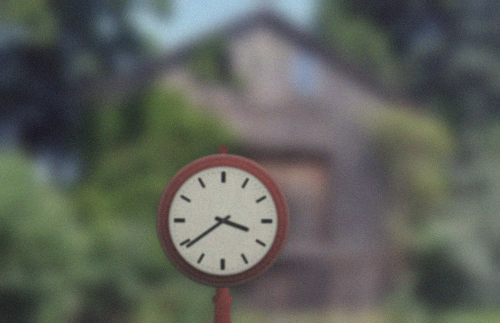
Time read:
h=3 m=39
